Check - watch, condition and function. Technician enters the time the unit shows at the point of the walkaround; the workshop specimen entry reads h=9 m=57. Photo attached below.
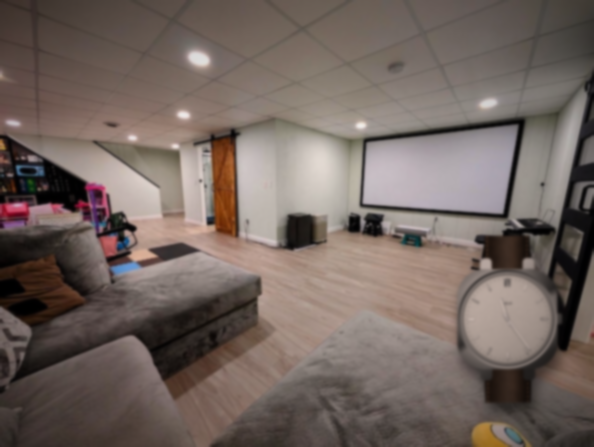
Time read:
h=11 m=24
